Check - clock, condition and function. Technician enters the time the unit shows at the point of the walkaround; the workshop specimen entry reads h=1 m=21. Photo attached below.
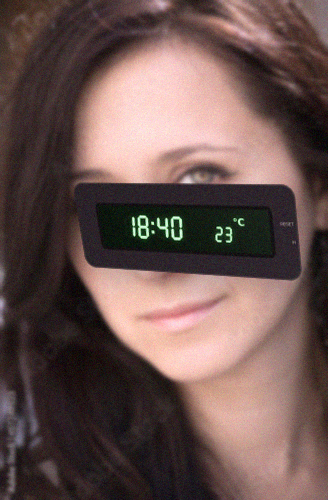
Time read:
h=18 m=40
